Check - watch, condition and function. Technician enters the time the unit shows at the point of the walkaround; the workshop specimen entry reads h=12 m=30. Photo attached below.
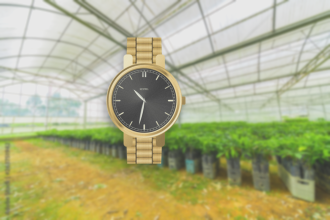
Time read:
h=10 m=32
